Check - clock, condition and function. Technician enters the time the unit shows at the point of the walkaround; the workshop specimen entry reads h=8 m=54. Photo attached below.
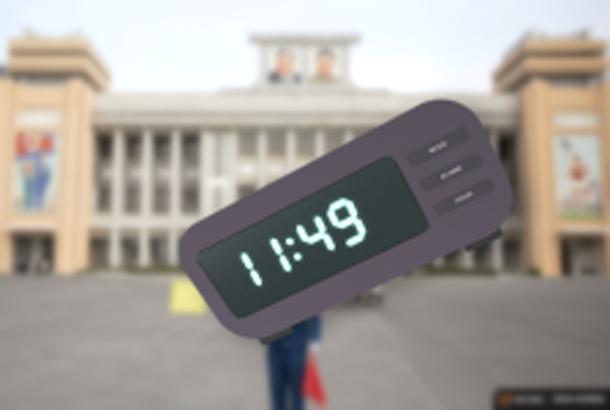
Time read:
h=11 m=49
